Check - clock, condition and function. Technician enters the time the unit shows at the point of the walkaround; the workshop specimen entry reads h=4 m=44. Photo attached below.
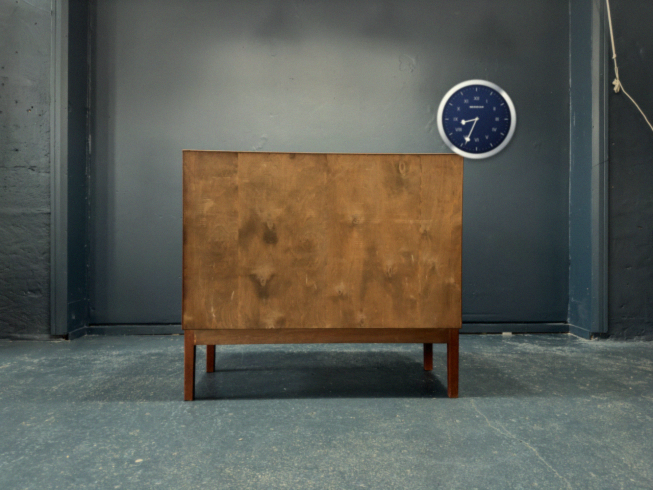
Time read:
h=8 m=34
